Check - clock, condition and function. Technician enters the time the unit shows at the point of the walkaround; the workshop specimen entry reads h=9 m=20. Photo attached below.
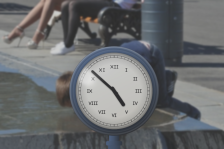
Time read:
h=4 m=52
